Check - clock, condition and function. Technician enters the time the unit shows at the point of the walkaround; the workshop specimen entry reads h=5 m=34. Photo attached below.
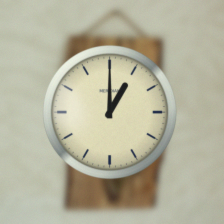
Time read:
h=1 m=0
